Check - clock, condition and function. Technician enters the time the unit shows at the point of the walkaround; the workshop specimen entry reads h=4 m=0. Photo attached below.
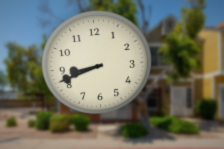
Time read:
h=8 m=42
